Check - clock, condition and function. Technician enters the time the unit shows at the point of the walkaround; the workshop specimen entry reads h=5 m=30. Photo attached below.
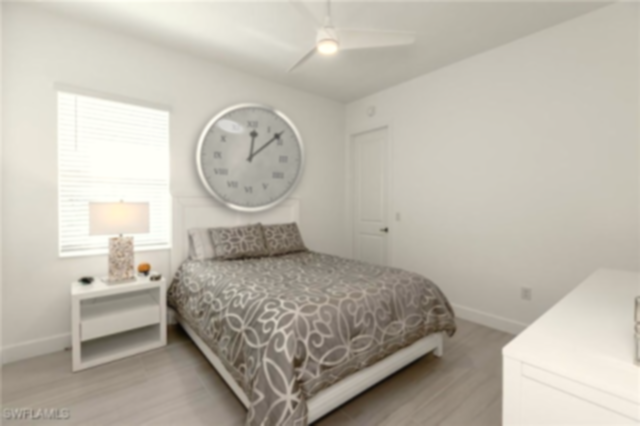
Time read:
h=12 m=8
